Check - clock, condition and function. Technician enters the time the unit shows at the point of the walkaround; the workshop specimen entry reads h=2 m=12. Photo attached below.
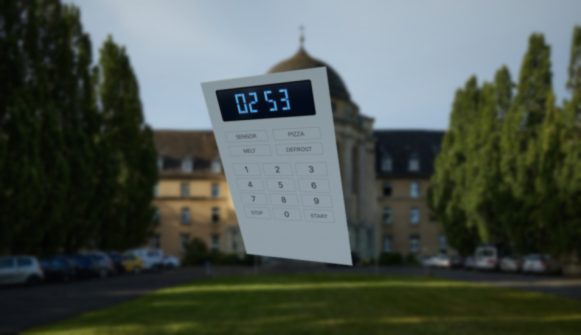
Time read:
h=2 m=53
